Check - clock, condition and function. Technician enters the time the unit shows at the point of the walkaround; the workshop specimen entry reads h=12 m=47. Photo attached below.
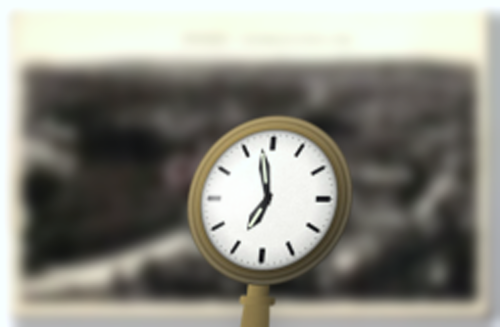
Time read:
h=6 m=58
